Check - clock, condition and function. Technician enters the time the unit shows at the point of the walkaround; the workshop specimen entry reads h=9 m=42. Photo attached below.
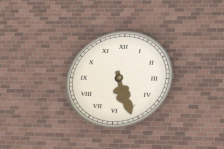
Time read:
h=5 m=26
